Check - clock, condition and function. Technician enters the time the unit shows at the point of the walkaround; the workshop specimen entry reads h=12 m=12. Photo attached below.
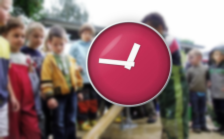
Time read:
h=12 m=46
